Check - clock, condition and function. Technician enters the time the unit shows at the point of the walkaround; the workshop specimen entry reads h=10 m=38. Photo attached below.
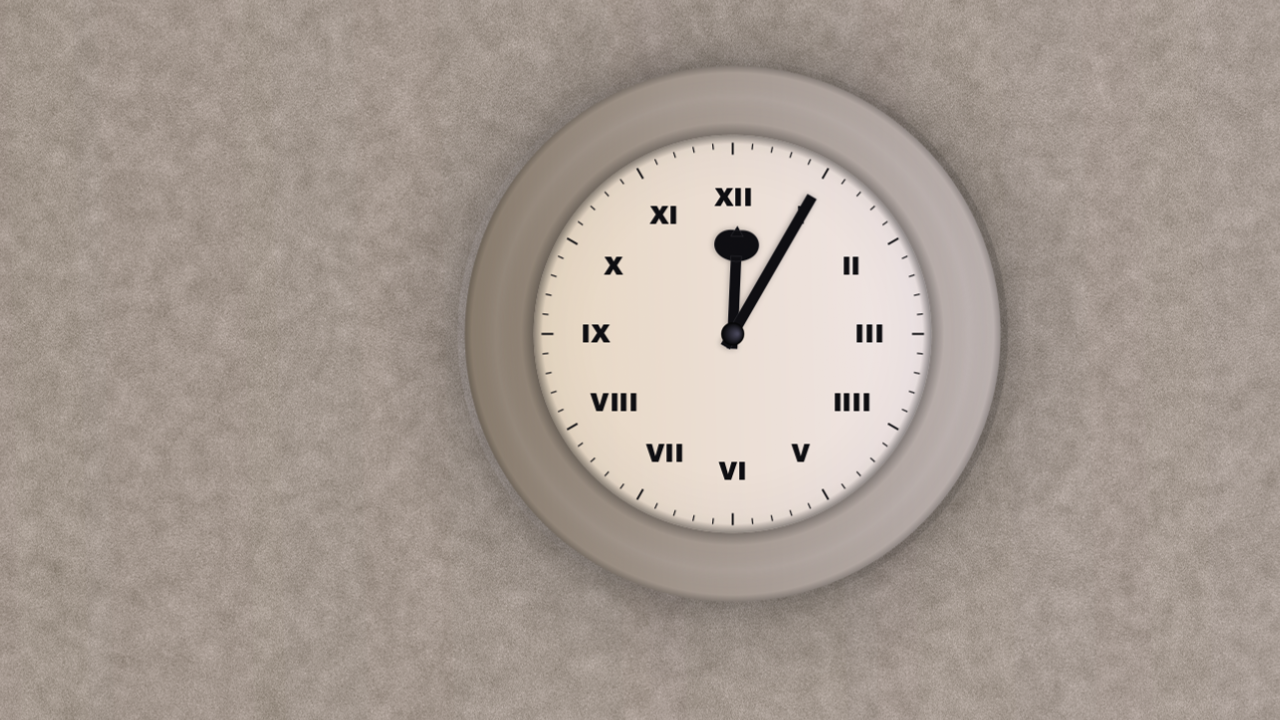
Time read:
h=12 m=5
